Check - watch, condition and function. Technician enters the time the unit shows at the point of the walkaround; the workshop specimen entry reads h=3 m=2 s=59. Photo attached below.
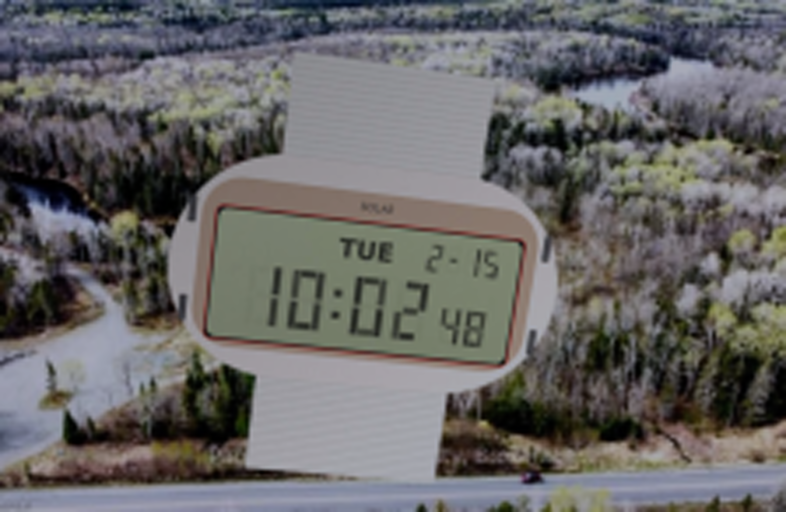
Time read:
h=10 m=2 s=48
